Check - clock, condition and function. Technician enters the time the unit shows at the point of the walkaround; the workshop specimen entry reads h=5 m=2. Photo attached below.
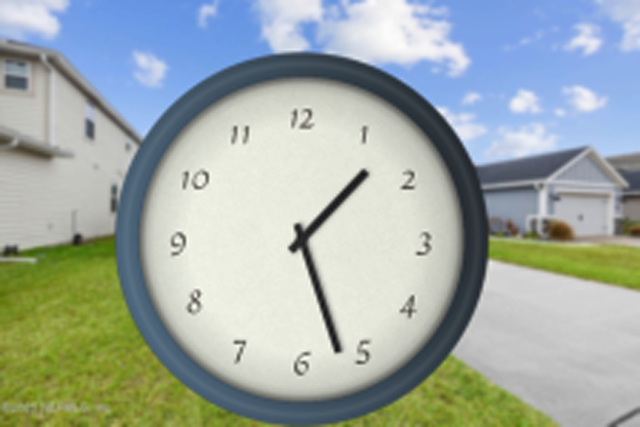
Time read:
h=1 m=27
